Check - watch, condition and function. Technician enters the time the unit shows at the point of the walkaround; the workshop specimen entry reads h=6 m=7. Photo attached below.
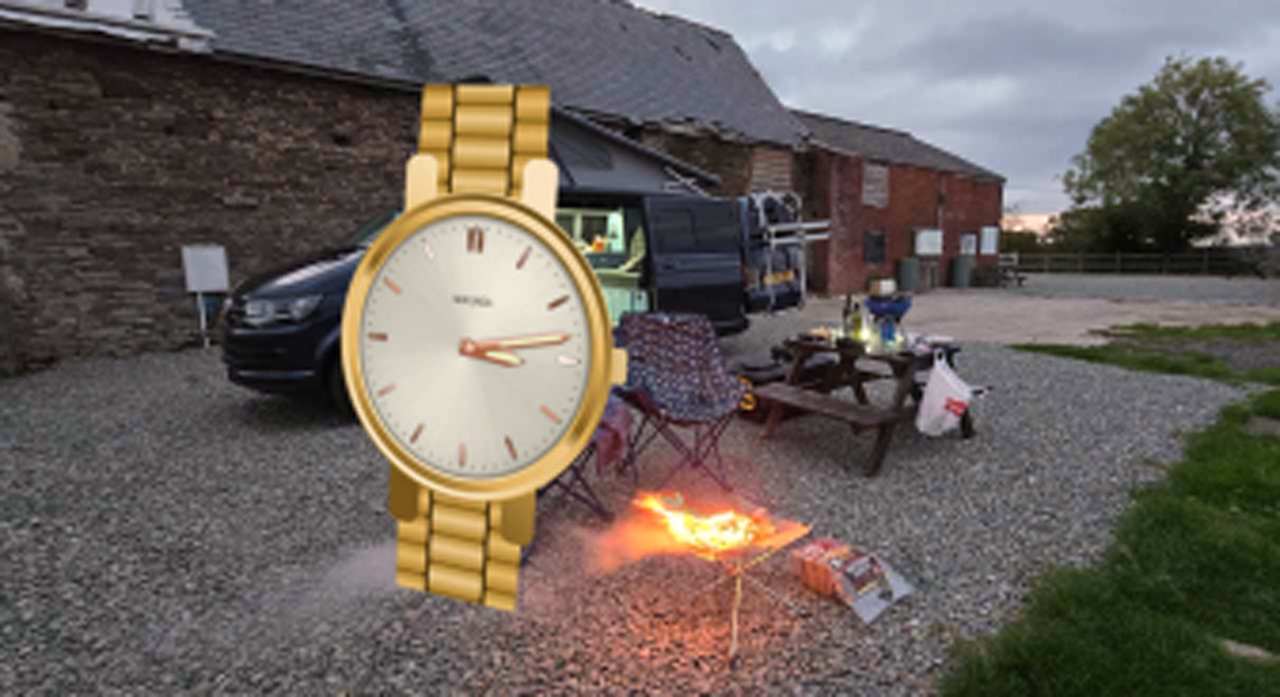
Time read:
h=3 m=13
